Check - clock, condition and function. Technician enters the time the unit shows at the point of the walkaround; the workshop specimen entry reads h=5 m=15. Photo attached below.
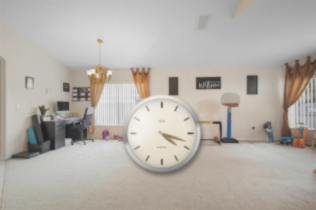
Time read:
h=4 m=18
